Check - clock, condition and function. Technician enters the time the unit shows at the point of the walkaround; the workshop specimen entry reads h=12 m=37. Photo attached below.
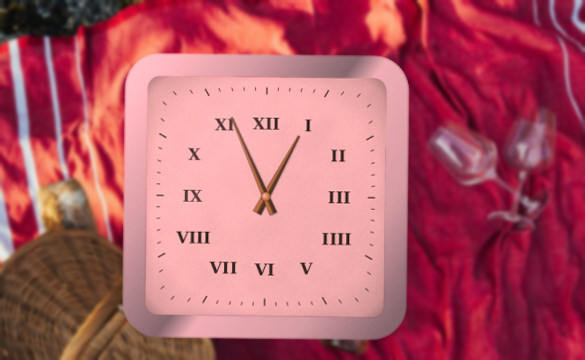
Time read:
h=12 m=56
